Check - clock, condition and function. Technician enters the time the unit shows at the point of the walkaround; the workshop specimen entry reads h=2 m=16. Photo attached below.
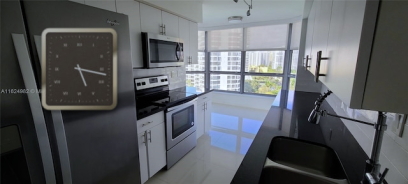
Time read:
h=5 m=17
